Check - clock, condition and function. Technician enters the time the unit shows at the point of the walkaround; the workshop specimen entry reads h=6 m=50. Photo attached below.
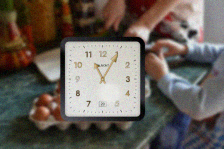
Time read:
h=11 m=5
